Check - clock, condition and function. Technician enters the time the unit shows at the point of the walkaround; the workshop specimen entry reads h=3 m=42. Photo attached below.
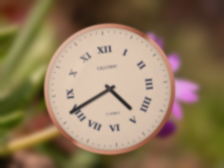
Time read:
h=4 m=41
